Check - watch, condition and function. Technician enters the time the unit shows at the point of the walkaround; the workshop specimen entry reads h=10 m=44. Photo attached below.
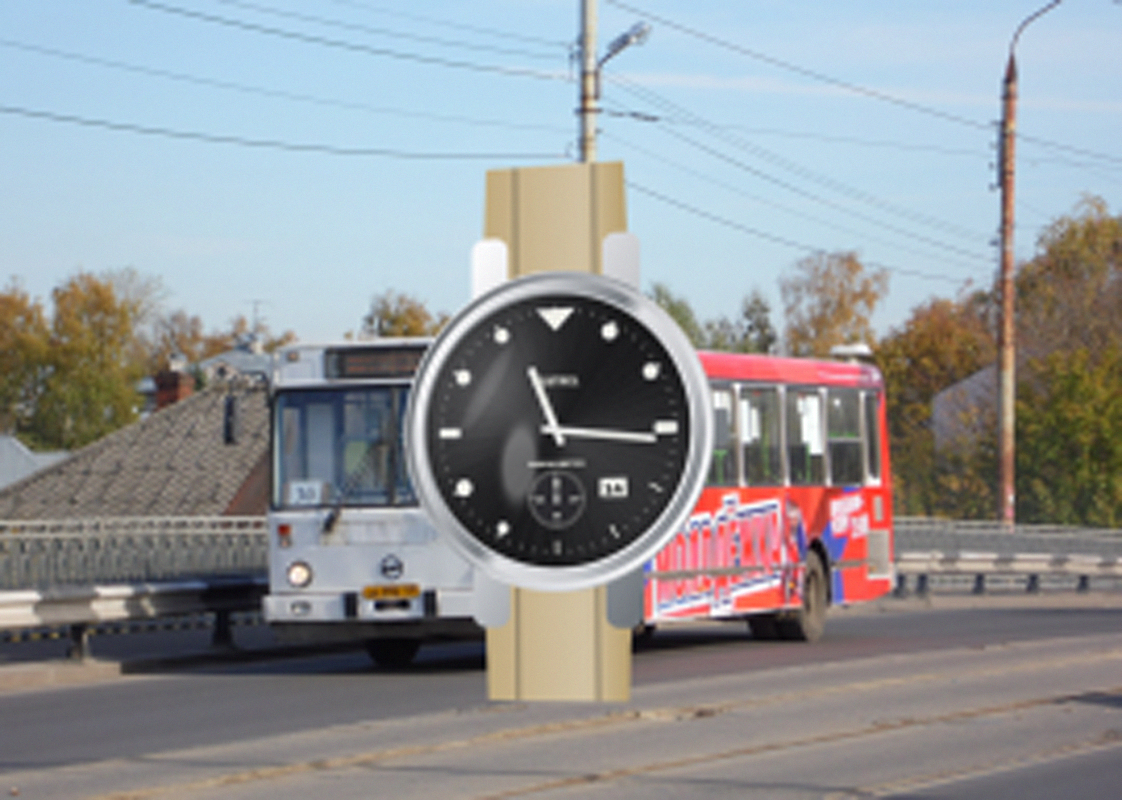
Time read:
h=11 m=16
